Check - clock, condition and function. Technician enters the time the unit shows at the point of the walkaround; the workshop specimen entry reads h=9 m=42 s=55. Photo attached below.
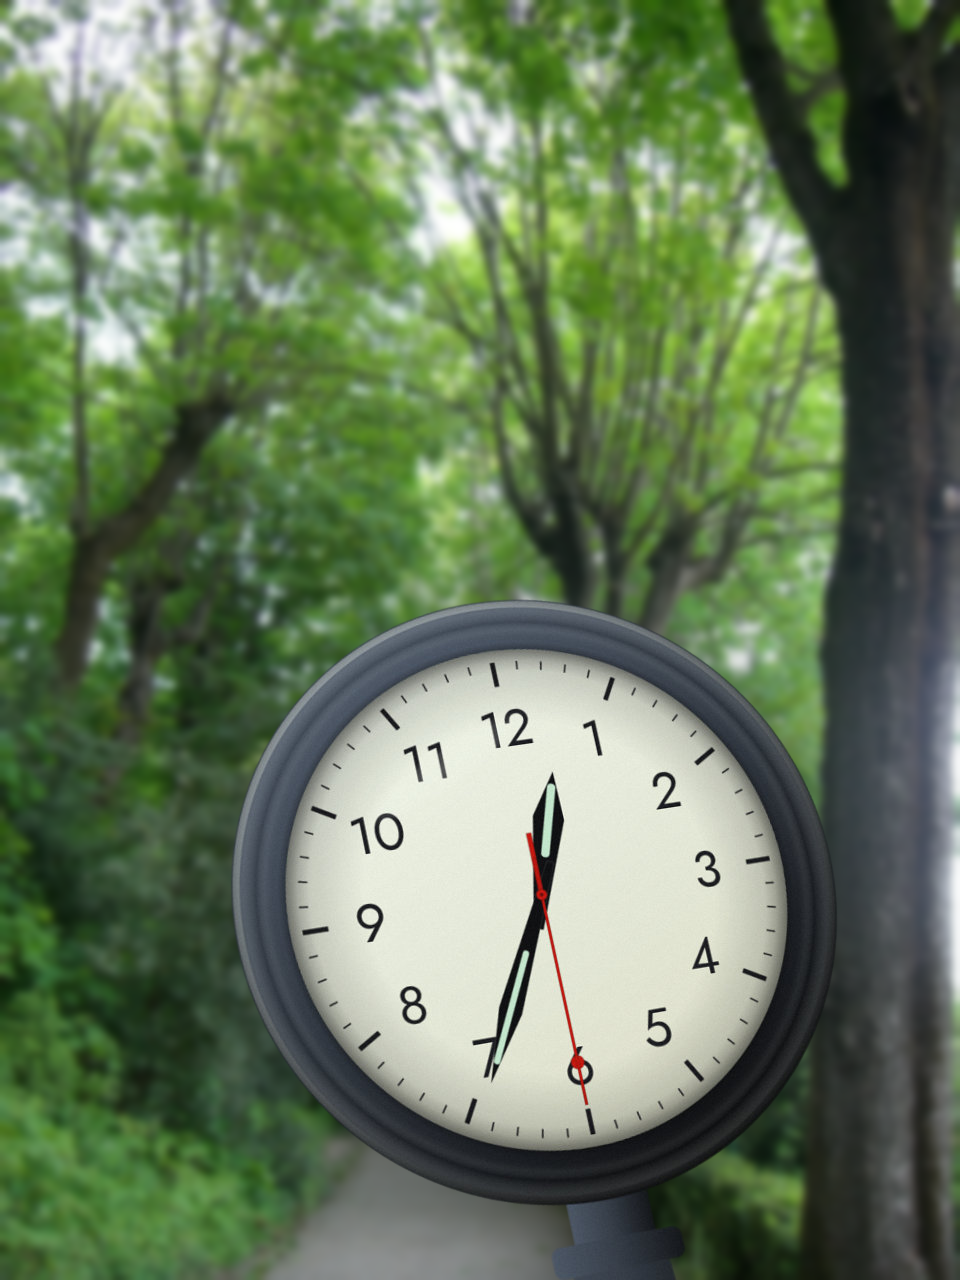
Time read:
h=12 m=34 s=30
